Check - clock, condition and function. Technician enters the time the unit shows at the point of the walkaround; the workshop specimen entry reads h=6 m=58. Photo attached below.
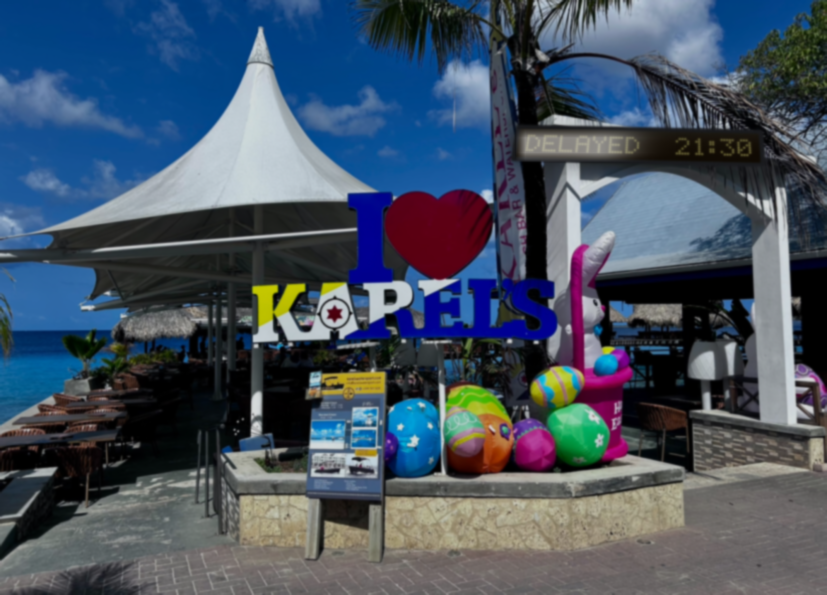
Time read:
h=21 m=30
